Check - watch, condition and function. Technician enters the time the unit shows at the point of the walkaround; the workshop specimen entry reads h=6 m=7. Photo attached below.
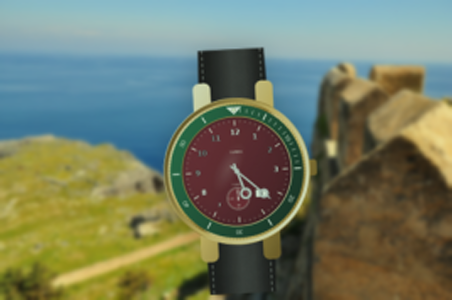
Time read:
h=5 m=22
